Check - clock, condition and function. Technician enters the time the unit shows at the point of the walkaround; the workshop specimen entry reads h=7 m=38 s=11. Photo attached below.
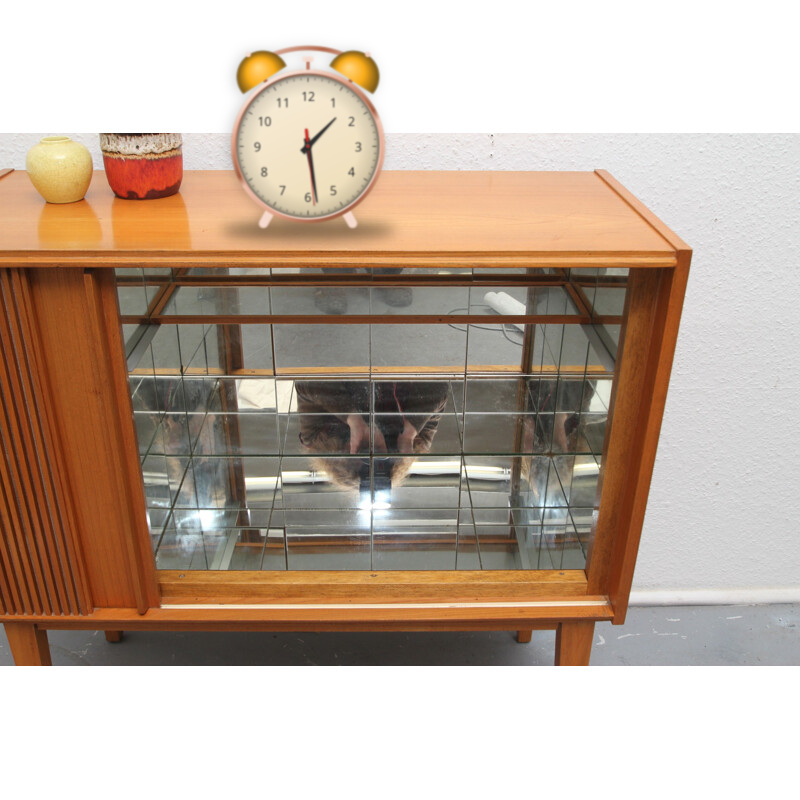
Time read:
h=1 m=28 s=29
